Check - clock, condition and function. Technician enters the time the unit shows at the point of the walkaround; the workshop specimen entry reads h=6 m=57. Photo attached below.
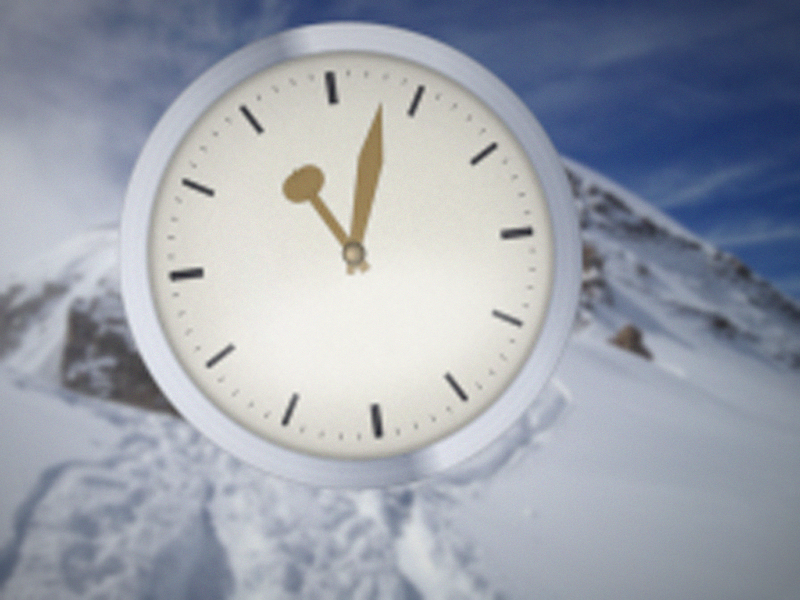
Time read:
h=11 m=3
